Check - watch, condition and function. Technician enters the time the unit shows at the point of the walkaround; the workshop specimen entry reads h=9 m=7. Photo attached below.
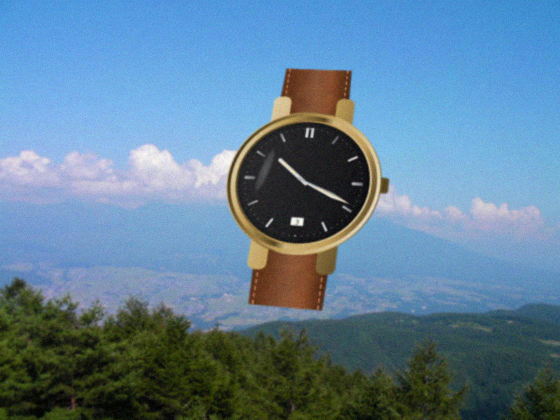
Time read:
h=10 m=19
